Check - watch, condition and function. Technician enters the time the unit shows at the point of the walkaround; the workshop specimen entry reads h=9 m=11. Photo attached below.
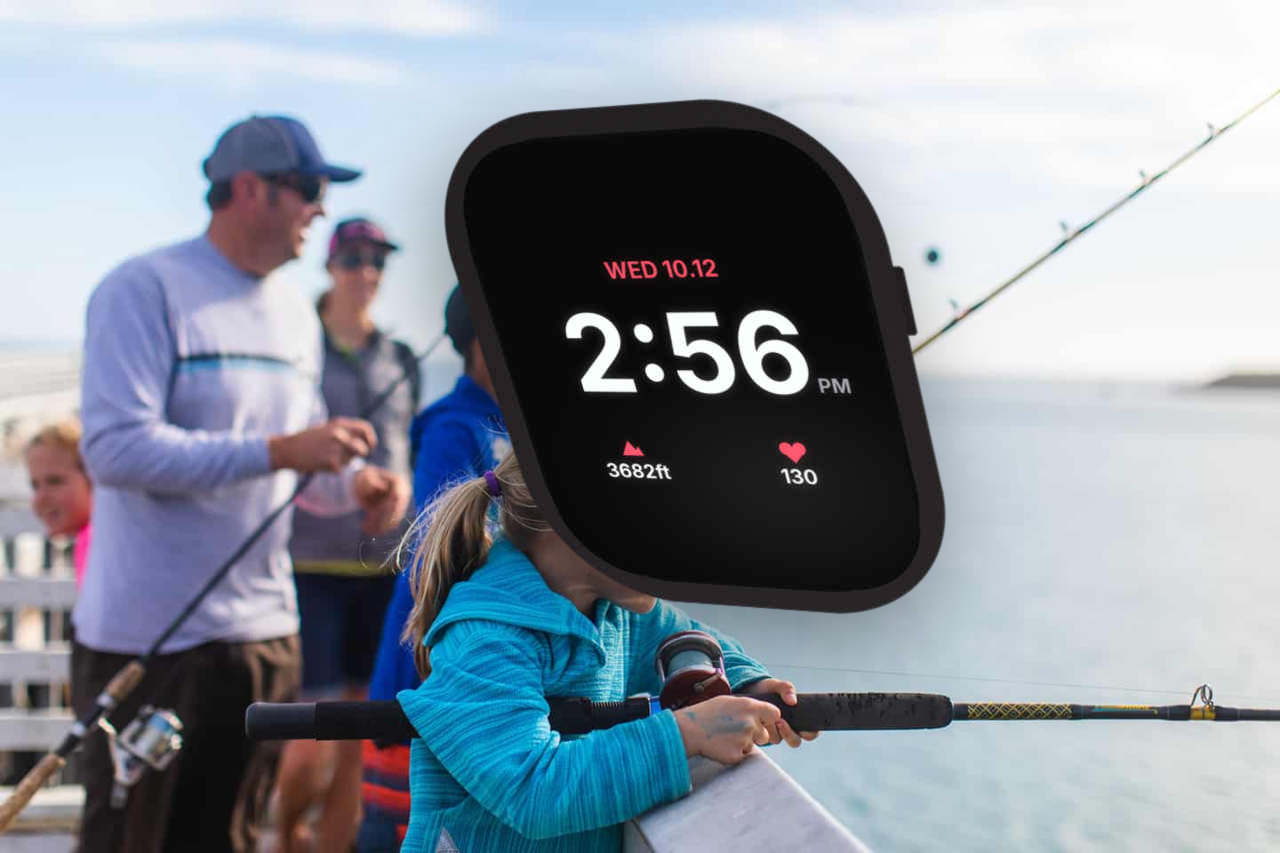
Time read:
h=2 m=56
